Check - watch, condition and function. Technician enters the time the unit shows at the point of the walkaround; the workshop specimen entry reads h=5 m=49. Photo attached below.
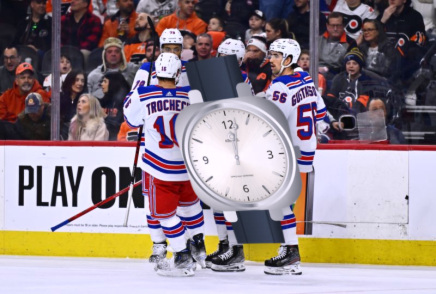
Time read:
h=12 m=2
